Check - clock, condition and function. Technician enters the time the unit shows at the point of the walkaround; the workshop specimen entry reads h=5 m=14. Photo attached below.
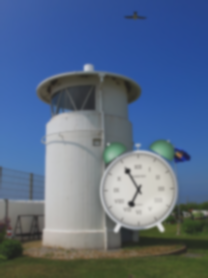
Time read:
h=6 m=55
